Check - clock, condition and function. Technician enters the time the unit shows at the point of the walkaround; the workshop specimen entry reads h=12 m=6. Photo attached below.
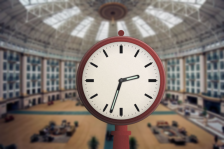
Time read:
h=2 m=33
